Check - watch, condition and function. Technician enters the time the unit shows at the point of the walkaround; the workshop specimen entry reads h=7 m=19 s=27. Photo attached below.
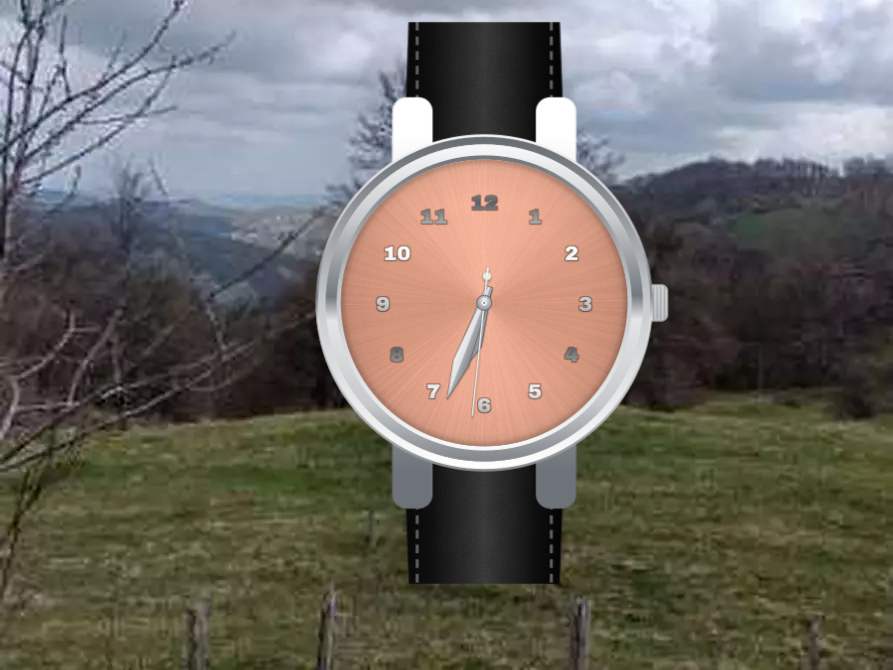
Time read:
h=6 m=33 s=31
